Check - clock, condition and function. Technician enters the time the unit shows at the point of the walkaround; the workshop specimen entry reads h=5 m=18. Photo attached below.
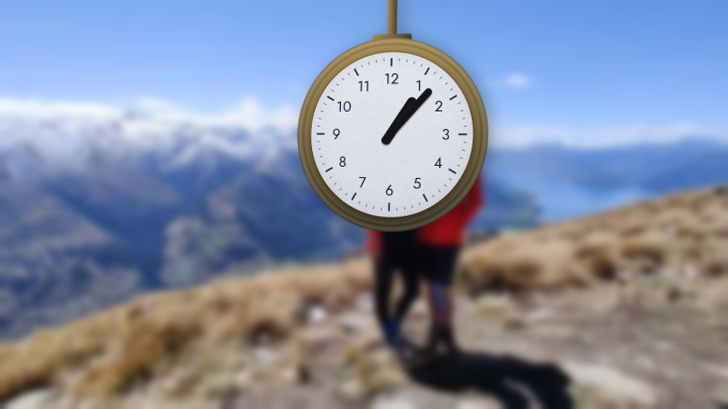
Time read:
h=1 m=7
